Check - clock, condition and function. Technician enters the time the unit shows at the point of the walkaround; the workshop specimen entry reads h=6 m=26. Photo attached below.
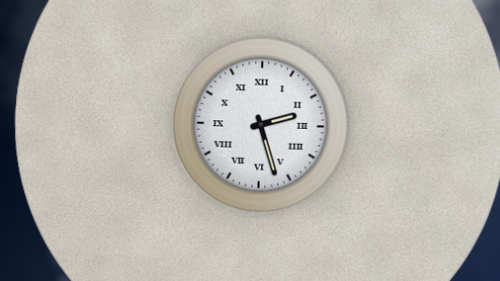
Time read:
h=2 m=27
